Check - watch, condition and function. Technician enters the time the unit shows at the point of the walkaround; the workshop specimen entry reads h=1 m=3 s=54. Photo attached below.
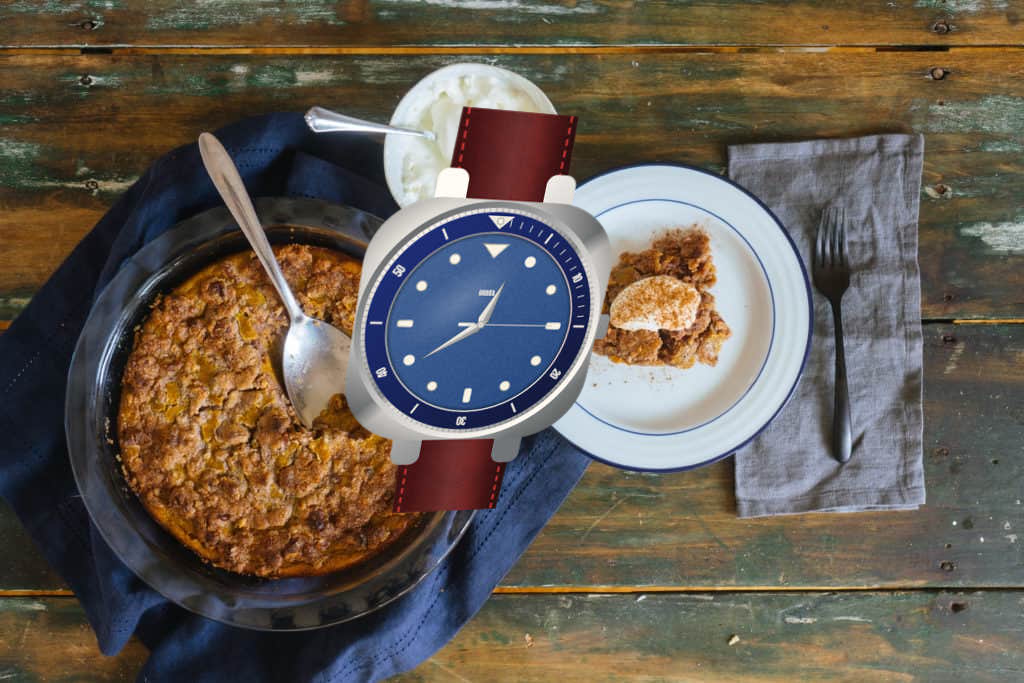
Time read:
h=12 m=39 s=15
